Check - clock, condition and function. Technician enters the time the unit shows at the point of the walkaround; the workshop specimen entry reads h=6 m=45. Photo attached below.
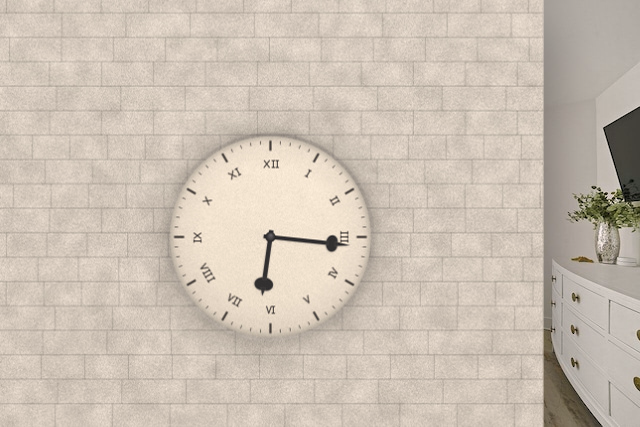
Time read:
h=6 m=16
